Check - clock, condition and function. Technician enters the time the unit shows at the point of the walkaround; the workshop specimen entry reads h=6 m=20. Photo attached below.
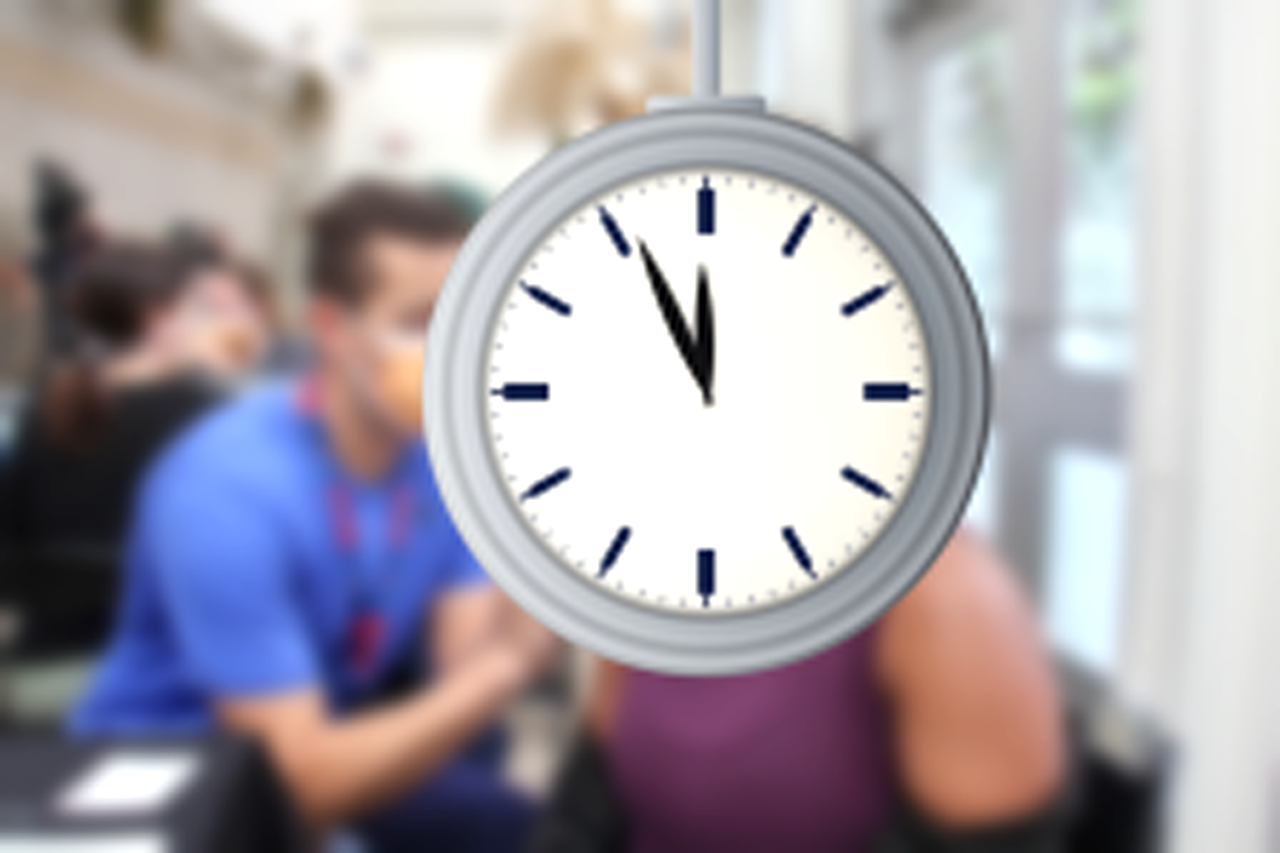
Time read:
h=11 m=56
